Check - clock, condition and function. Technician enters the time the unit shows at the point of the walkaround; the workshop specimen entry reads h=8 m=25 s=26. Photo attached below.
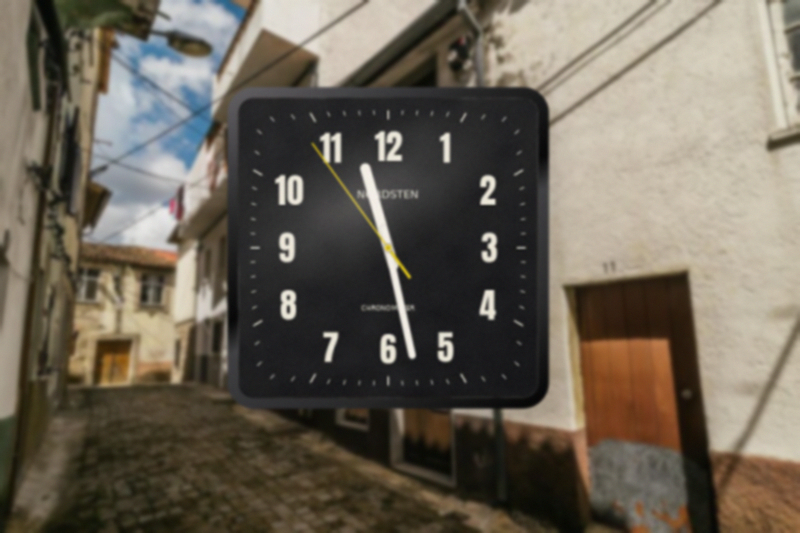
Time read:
h=11 m=27 s=54
